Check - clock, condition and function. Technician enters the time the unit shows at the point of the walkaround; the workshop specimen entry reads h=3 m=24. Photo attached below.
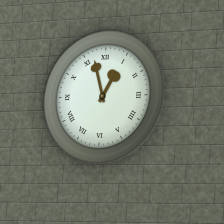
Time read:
h=12 m=57
